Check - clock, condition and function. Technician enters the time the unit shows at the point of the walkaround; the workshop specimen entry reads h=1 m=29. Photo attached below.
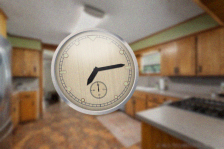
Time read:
h=7 m=14
